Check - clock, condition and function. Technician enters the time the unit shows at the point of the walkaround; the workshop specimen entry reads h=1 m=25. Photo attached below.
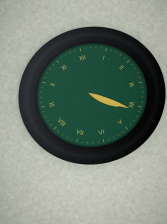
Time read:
h=4 m=21
